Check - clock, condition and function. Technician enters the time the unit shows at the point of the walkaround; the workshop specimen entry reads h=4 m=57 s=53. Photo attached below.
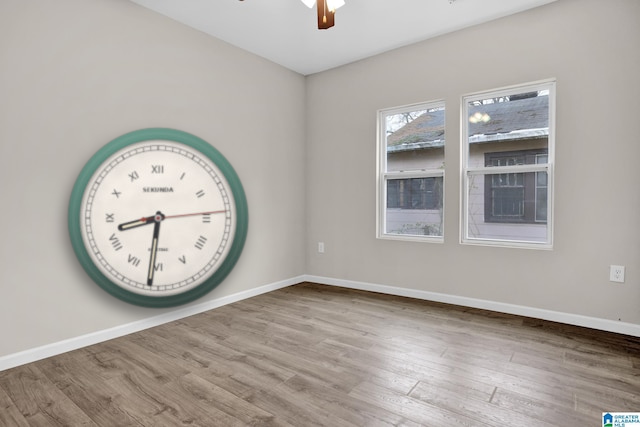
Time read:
h=8 m=31 s=14
